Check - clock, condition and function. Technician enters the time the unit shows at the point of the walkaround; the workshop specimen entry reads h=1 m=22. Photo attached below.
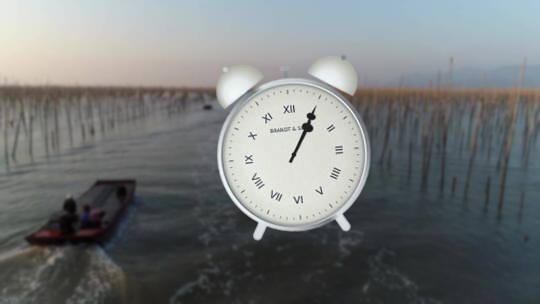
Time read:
h=1 m=5
